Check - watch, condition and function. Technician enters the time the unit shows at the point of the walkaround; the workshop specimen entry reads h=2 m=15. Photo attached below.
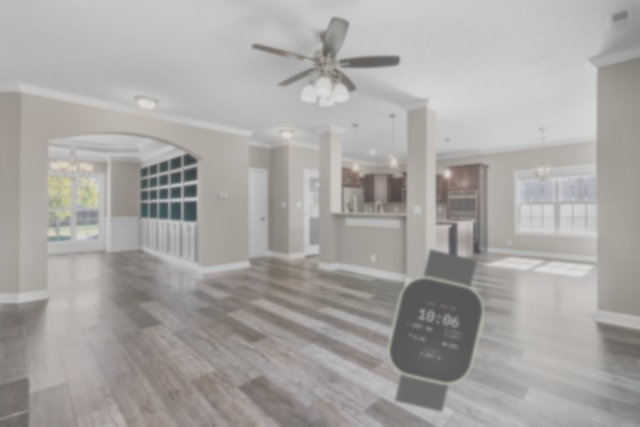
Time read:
h=10 m=6
